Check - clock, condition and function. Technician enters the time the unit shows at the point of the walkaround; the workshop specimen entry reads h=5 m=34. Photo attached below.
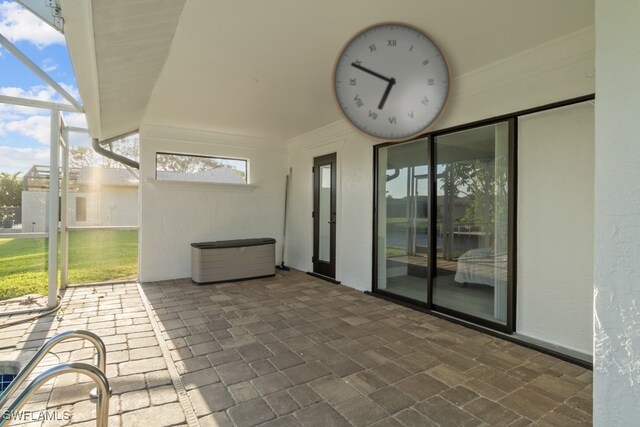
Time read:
h=6 m=49
